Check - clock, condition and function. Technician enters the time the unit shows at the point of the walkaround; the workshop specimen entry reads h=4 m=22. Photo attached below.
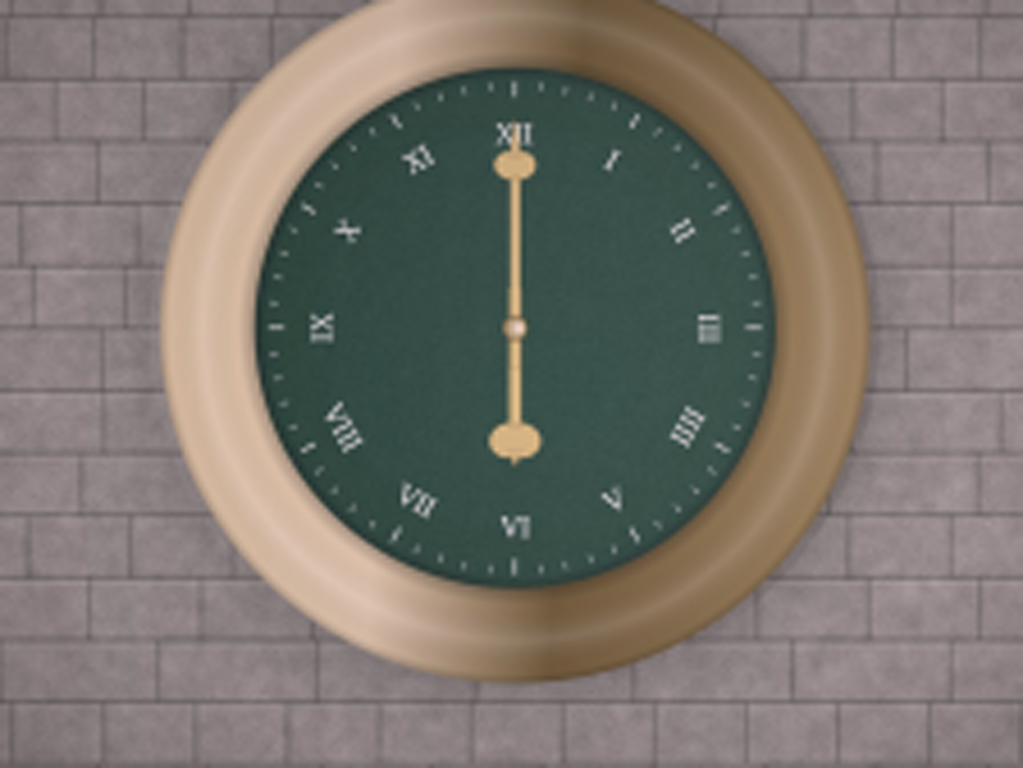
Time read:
h=6 m=0
